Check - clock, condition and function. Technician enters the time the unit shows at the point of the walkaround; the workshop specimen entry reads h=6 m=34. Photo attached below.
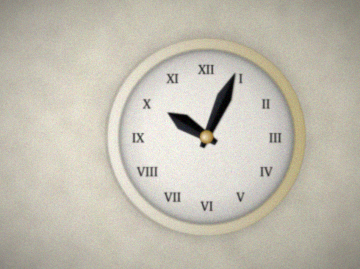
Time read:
h=10 m=4
